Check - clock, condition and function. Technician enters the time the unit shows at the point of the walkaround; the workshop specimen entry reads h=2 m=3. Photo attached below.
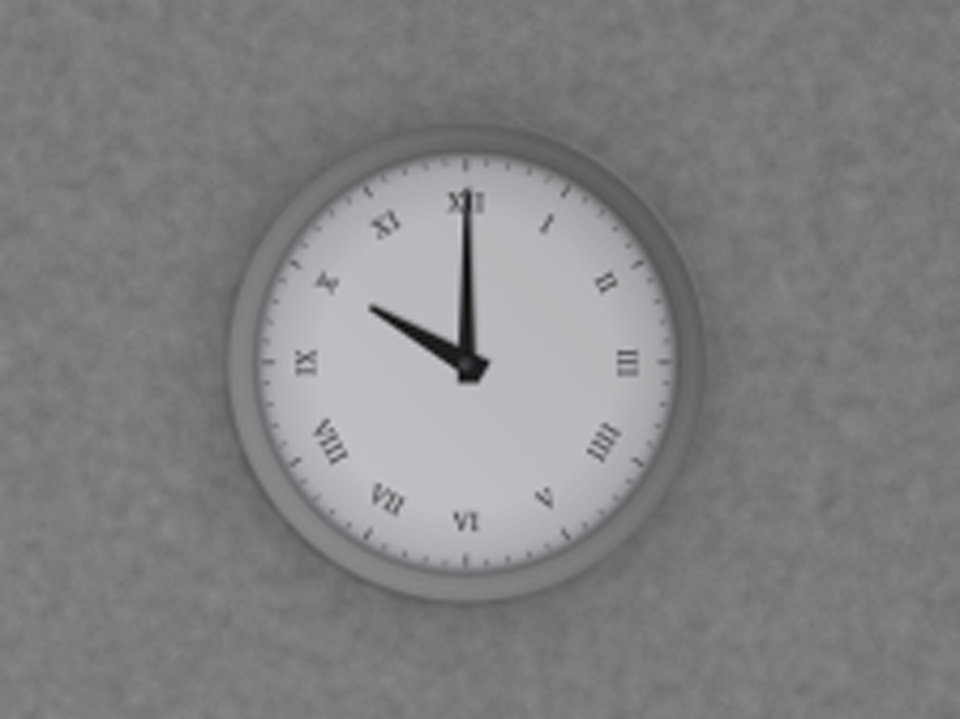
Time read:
h=10 m=0
